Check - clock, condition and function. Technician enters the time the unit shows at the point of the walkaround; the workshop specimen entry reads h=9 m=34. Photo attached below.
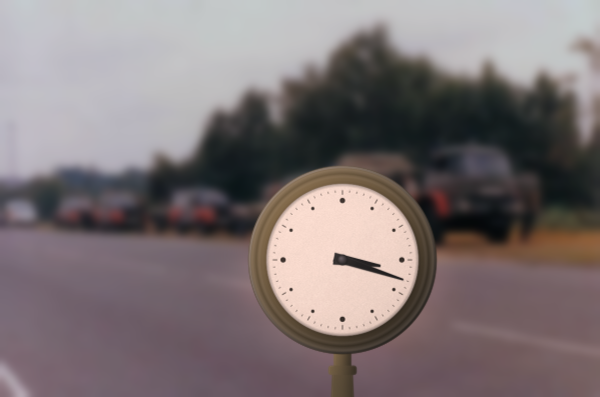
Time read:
h=3 m=18
